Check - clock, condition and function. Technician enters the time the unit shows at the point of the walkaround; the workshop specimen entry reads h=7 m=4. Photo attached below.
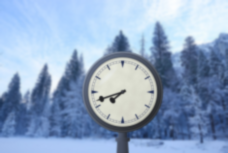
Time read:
h=7 m=42
